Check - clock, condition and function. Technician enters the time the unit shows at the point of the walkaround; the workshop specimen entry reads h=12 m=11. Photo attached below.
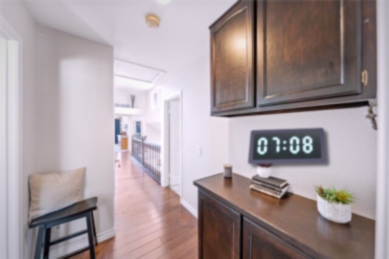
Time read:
h=7 m=8
